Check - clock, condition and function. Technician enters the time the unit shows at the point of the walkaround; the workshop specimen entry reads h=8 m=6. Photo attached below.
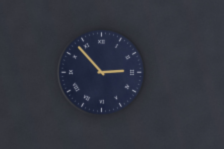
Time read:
h=2 m=53
